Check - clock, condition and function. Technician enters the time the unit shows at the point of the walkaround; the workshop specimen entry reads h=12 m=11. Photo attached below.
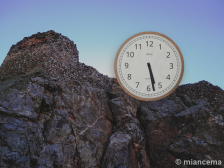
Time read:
h=5 m=28
